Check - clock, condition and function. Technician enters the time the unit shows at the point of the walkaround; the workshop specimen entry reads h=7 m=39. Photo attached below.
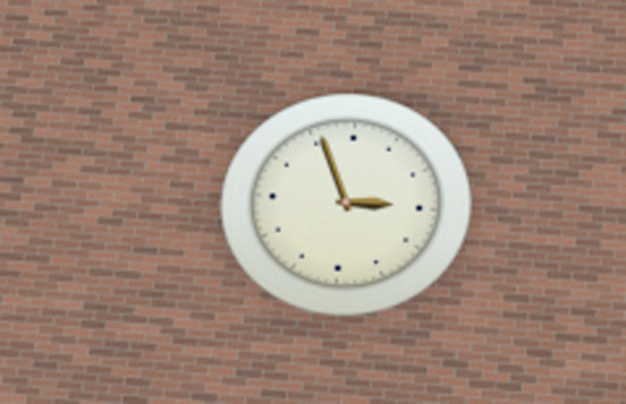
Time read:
h=2 m=56
